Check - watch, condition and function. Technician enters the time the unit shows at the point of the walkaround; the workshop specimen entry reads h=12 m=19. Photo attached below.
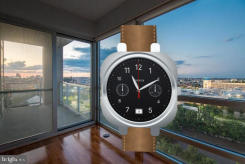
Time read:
h=11 m=10
